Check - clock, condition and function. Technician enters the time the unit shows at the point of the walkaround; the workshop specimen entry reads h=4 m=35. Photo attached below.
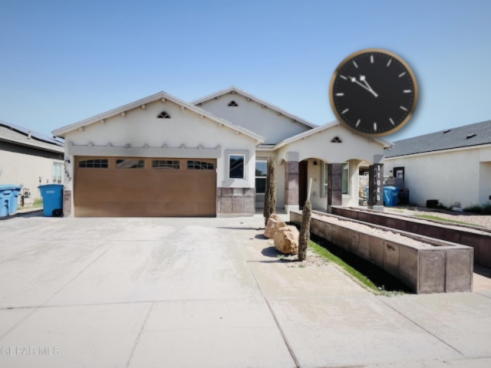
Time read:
h=10 m=51
